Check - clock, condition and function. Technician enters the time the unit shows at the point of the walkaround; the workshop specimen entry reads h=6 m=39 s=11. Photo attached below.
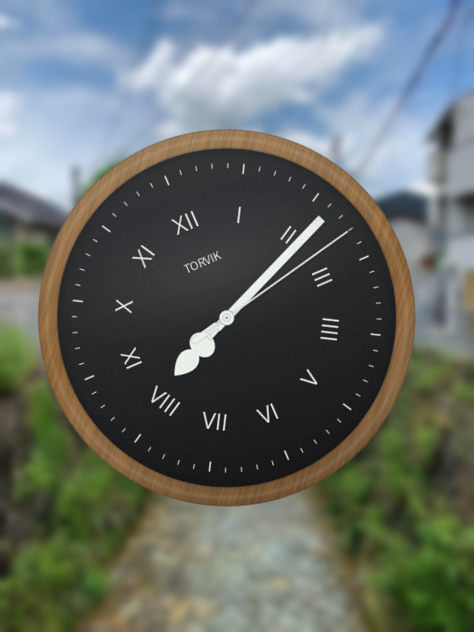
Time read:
h=8 m=11 s=13
